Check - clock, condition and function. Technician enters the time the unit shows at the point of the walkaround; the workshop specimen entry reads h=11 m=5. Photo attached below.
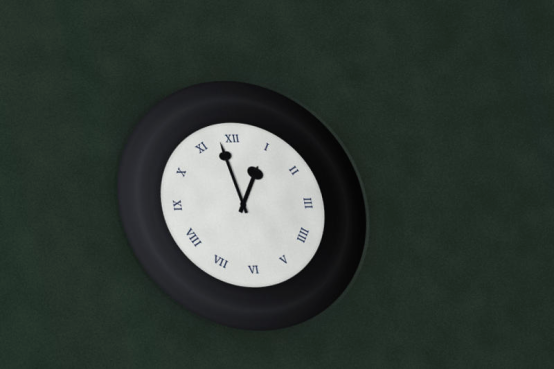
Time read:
h=12 m=58
